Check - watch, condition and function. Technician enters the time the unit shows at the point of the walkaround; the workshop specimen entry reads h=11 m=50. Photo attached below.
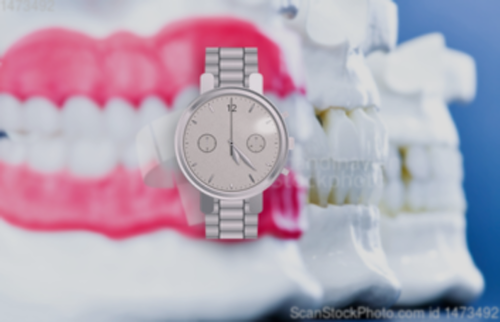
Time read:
h=5 m=23
